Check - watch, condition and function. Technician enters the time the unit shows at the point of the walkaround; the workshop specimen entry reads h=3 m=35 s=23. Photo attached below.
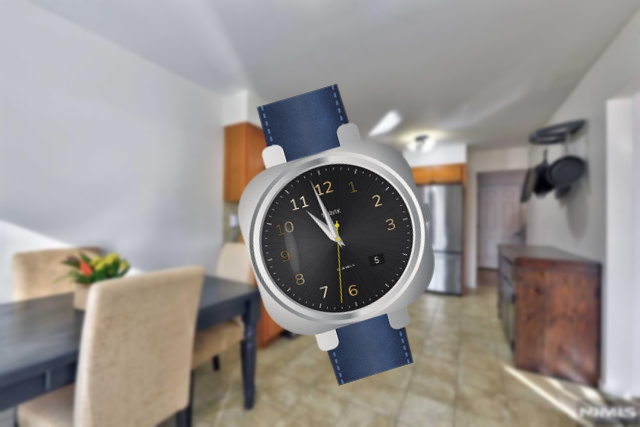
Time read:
h=10 m=58 s=32
